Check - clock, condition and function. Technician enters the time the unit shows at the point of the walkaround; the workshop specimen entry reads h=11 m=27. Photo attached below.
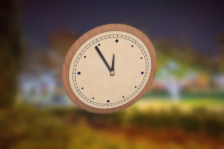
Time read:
h=11 m=54
